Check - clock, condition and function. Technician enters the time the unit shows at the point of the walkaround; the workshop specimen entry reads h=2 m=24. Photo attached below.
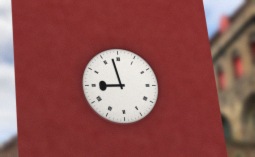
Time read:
h=8 m=58
